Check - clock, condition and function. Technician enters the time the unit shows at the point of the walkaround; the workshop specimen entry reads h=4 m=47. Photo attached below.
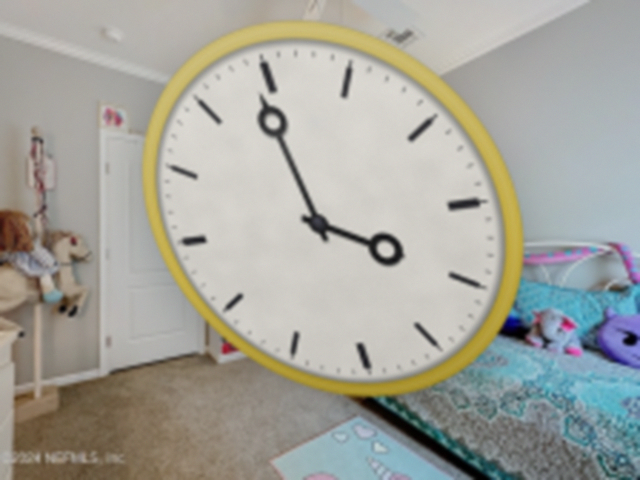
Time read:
h=3 m=59
